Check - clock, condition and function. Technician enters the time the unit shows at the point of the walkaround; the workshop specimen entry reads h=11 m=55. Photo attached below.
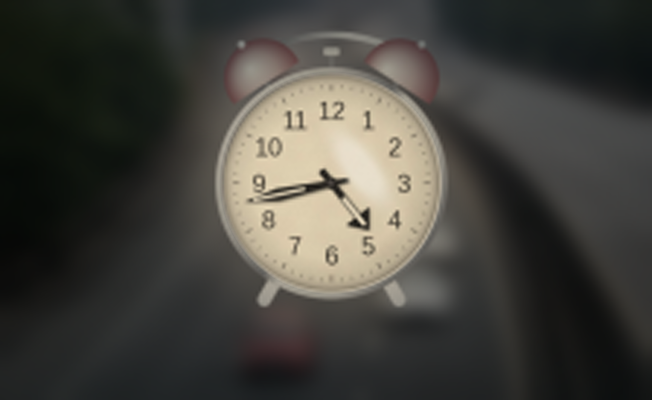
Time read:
h=4 m=43
